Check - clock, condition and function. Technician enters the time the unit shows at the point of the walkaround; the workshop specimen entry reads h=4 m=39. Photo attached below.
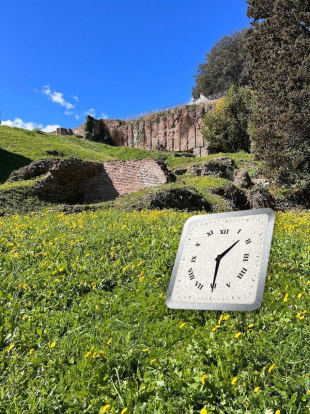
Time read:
h=1 m=30
